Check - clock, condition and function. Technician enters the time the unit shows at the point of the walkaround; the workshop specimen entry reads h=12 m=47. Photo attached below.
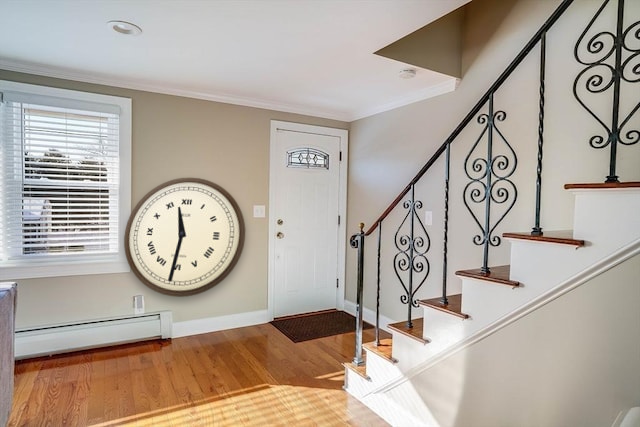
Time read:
h=11 m=31
